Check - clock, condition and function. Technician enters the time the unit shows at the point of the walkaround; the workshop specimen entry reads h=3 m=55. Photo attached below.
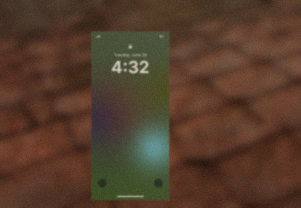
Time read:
h=4 m=32
